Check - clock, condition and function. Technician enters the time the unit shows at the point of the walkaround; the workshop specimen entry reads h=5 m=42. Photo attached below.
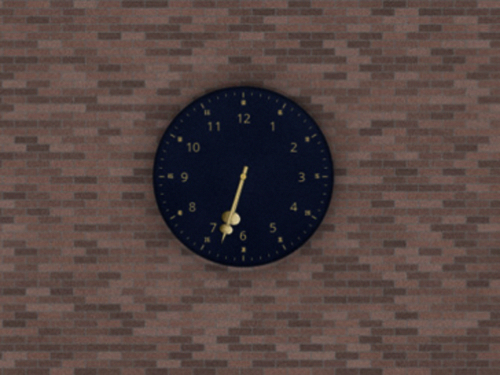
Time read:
h=6 m=33
